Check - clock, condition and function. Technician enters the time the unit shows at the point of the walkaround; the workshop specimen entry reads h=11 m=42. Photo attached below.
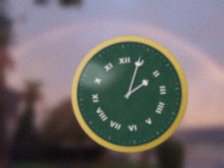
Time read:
h=2 m=4
